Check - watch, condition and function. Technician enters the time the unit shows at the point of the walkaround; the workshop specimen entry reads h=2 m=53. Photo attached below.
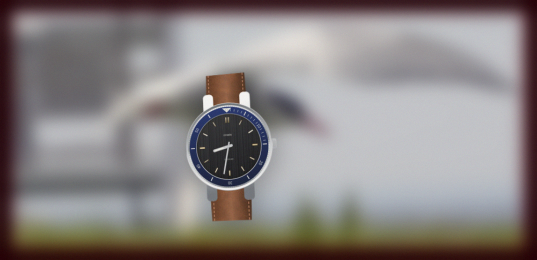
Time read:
h=8 m=32
